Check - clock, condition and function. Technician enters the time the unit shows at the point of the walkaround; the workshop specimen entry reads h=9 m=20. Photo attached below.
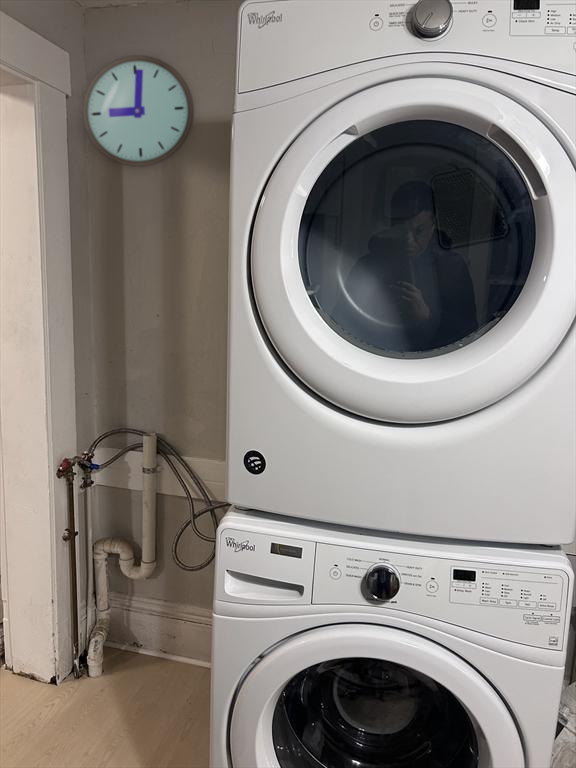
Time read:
h=9 m=1
